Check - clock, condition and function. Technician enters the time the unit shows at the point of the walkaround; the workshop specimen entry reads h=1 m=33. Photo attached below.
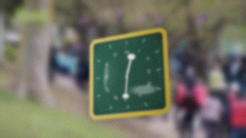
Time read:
h=12 m=31
